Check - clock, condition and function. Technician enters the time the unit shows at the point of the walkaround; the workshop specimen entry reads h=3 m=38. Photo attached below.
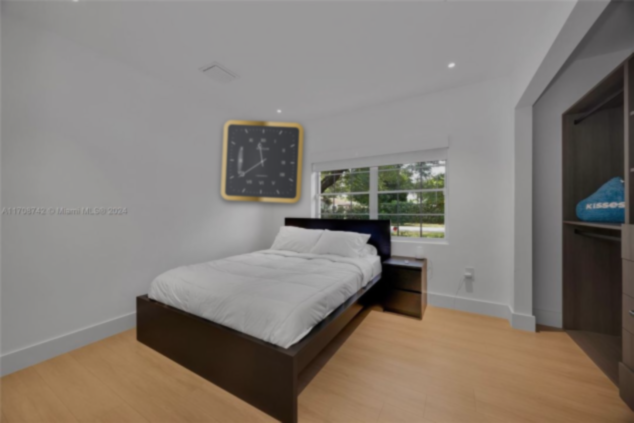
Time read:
h=11 m=39
